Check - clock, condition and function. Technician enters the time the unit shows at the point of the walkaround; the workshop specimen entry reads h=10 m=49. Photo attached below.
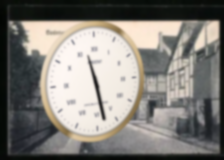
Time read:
h=11 m=28
